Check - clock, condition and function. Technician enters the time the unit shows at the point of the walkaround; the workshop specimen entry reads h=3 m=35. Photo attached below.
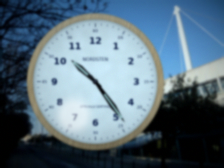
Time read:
h=10 m=24
